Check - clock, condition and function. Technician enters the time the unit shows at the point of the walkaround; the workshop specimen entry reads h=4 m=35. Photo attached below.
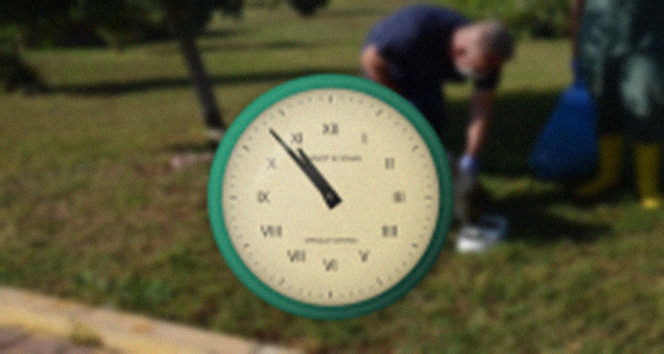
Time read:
h=10 m=53
